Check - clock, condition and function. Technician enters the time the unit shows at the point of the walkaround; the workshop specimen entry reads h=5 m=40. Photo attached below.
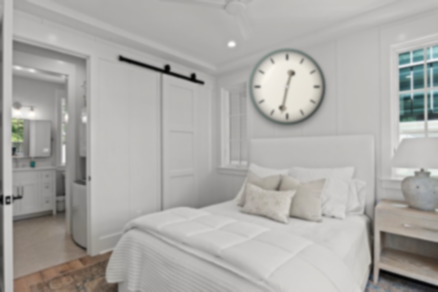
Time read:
h=12 m=32
